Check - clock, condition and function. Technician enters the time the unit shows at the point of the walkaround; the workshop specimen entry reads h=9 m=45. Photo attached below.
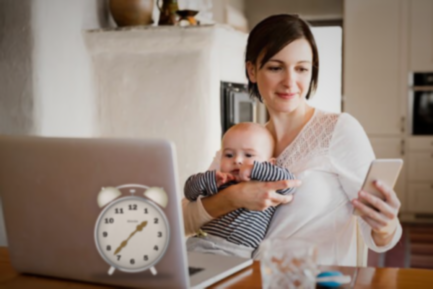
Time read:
h=1 m=37
